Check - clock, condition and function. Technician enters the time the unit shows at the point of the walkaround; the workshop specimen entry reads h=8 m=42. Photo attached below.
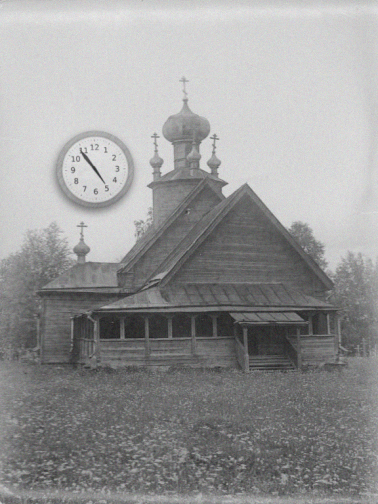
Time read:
h=4 m=54
